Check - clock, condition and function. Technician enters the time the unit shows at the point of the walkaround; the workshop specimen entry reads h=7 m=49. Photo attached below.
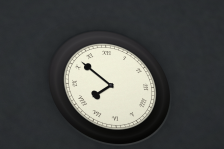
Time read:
h=7 m=52
